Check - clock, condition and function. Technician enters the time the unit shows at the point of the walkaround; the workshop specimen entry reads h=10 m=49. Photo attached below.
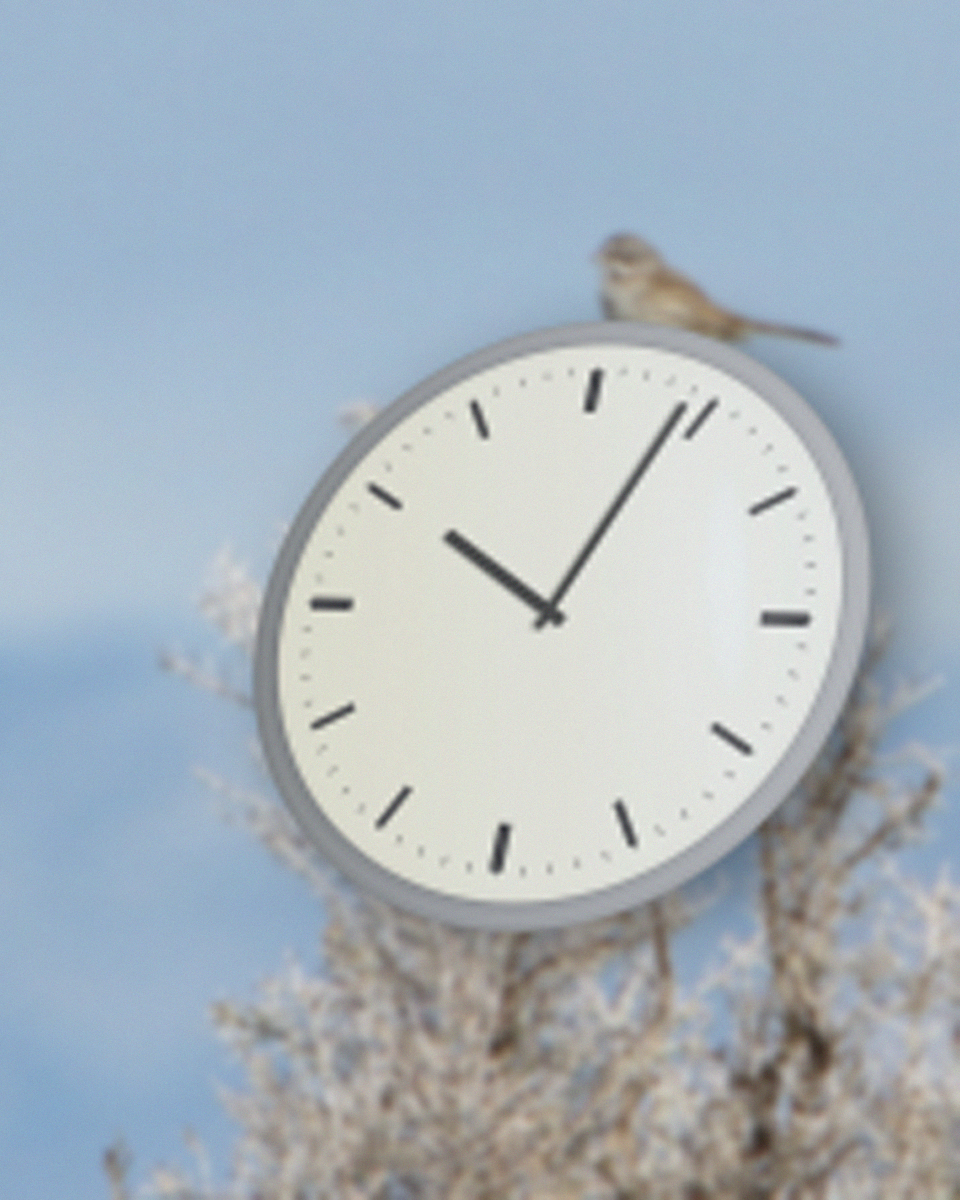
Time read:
h=10 m=4
